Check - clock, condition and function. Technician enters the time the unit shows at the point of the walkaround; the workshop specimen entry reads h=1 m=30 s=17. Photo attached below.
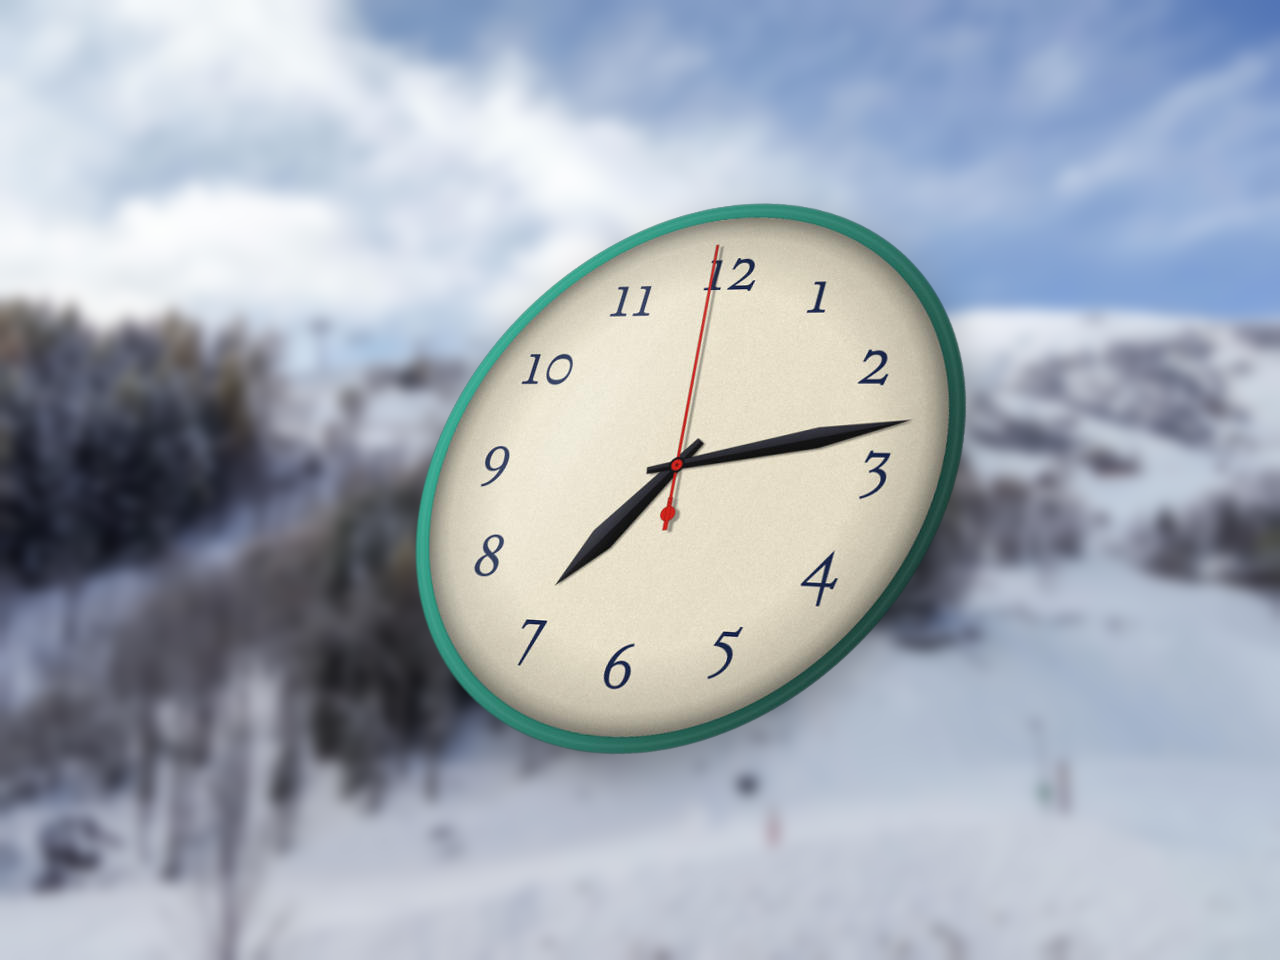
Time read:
h=7 m=12 s=59
